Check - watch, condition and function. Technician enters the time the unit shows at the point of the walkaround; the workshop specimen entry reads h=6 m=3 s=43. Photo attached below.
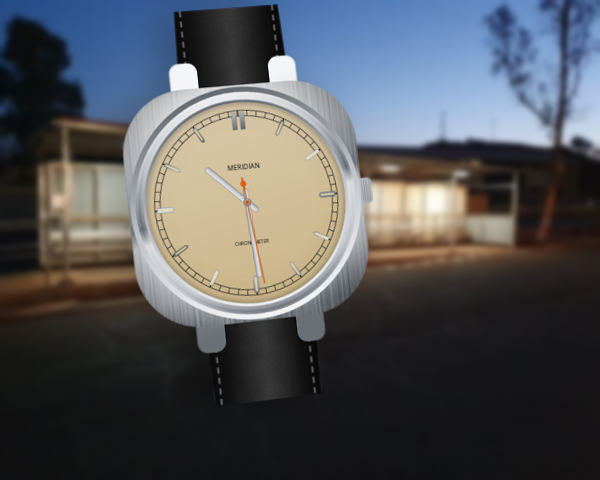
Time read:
h=10 m=29 s=29
